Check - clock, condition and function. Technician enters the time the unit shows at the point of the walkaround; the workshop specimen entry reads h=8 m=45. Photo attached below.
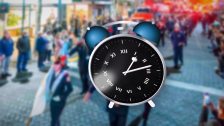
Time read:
h=1 m=13
